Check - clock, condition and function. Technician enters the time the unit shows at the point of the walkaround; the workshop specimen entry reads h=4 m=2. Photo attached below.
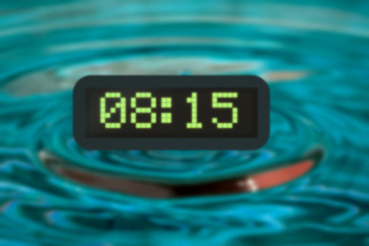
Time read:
h=8 m=15
